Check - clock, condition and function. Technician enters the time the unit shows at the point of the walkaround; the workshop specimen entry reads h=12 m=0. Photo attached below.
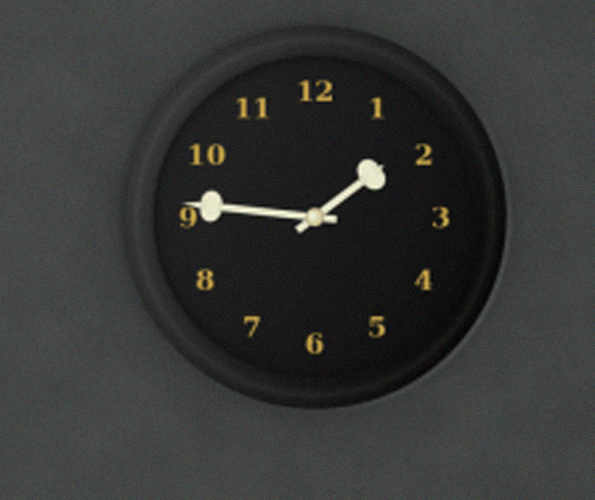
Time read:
h=1 m=46
